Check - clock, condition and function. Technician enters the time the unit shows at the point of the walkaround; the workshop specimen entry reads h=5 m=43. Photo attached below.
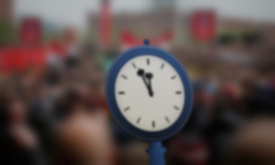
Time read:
h=11 m=56
